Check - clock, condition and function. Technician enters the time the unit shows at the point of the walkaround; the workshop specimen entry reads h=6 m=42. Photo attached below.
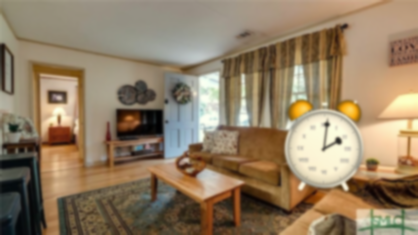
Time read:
h=2 m=1
